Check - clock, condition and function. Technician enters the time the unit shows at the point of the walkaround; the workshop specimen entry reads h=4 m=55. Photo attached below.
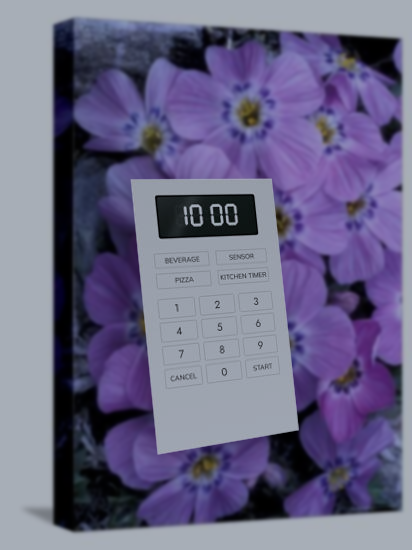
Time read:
h=10 m=0
